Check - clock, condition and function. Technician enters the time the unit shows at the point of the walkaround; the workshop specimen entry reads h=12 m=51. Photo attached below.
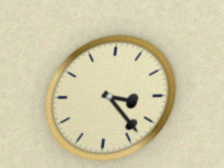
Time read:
h=3 m=23
